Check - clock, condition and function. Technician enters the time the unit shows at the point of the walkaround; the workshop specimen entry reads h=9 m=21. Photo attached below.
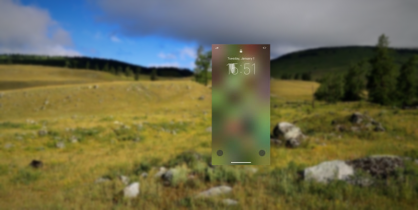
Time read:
h=15 m=51
